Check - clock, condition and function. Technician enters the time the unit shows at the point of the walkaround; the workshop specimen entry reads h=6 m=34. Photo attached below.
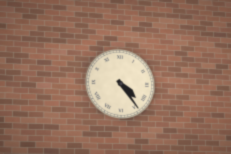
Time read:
h=4 m=24
